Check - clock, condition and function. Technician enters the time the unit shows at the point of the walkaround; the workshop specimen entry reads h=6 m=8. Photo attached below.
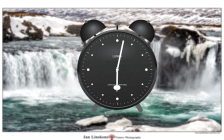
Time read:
h=6 m=2
